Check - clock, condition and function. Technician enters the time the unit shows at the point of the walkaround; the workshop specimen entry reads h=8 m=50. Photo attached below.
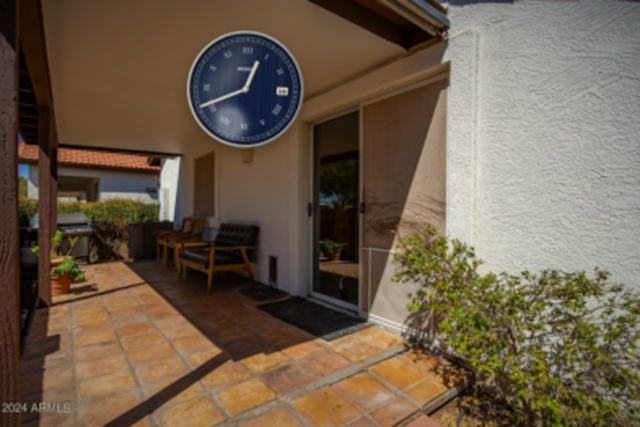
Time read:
h=12 m=41
